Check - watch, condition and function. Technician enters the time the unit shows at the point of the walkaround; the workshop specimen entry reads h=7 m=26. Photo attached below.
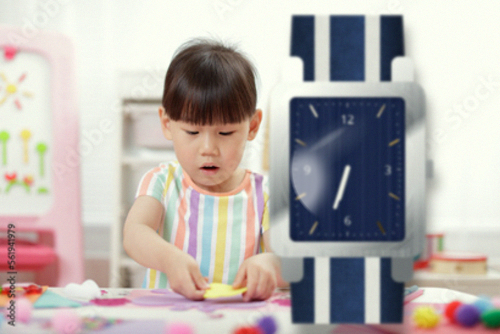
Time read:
h=6 m=33
